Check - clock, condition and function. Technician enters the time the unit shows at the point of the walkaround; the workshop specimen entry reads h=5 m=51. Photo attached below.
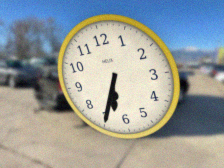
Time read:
h=6 m=35
